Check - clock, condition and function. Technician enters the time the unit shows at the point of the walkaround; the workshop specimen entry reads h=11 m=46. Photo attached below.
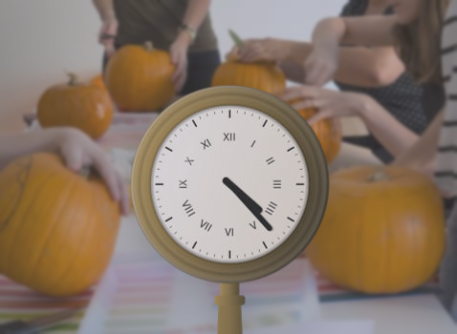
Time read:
h=4 m=23
